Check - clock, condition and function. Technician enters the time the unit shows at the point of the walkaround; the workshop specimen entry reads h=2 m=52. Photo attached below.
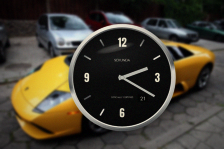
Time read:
h=2 m=20
